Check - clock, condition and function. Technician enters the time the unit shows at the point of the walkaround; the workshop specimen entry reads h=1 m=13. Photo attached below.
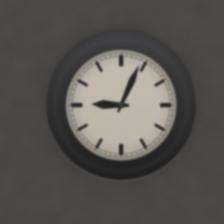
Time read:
h=9 m=4
